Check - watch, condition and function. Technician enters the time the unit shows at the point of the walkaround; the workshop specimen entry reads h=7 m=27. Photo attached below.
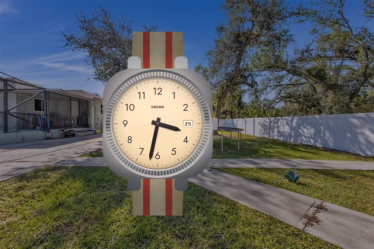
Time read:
h=3 m=32
